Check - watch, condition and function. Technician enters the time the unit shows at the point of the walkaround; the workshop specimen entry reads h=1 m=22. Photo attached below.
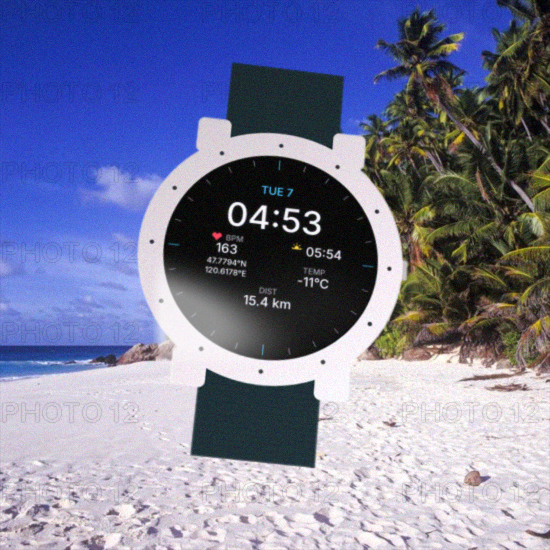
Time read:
h=4 m=53
